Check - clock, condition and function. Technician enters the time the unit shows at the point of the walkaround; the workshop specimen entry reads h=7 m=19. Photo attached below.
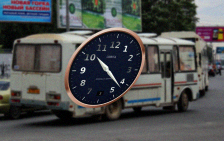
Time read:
h=10 m=22
